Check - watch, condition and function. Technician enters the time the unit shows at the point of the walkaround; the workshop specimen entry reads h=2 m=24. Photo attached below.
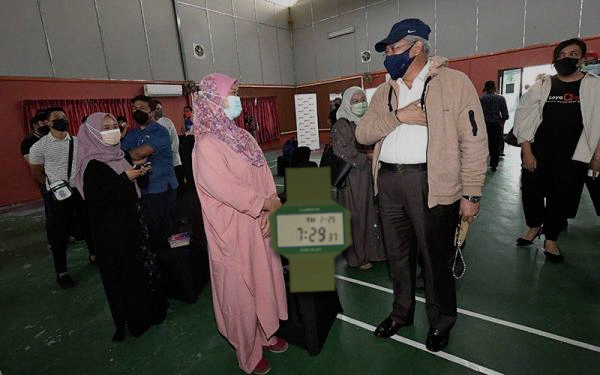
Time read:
h=7 m=29
